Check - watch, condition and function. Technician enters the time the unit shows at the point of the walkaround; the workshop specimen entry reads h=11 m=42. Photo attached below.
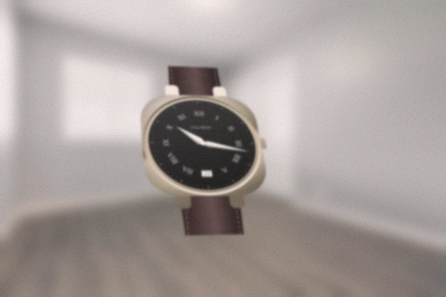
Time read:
h=10 m=17
